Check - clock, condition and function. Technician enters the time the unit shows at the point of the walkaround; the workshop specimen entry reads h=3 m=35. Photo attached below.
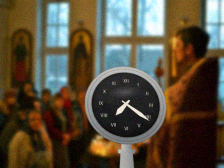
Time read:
h=7 m=21
